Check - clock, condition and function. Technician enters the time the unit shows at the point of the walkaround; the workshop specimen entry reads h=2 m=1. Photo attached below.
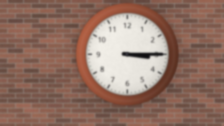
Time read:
h=3 m=15
